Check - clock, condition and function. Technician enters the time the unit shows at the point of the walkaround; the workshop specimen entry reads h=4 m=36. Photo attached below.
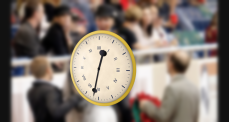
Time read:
h=12 m=32
